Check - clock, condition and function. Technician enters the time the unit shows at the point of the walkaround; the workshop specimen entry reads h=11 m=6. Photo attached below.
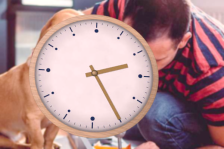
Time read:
h=2 m=25
